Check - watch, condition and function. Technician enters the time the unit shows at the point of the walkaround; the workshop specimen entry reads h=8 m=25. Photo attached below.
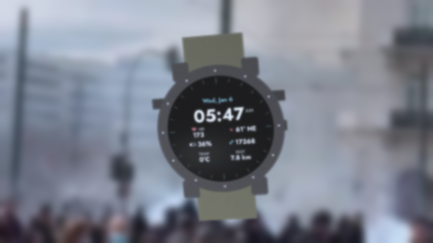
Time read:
h=5 m=47
